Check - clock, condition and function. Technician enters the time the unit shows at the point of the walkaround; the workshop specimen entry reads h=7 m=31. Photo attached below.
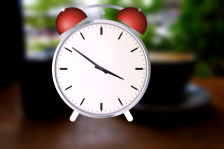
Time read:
h=3 m=51
